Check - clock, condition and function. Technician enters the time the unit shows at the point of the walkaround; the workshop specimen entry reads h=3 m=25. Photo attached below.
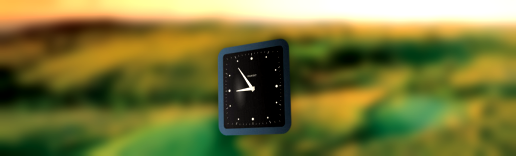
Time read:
h=8 m=54
